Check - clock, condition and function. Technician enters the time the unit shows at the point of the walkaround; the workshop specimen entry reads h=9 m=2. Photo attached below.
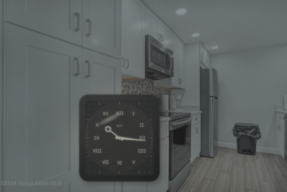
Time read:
h=10 m=16
